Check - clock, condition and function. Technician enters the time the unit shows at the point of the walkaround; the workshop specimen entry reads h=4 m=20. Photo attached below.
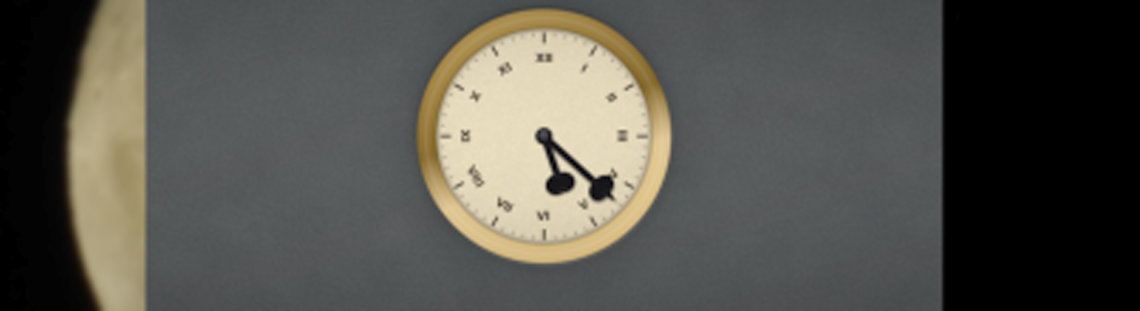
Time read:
h=5 m=22
